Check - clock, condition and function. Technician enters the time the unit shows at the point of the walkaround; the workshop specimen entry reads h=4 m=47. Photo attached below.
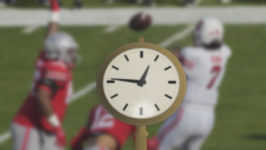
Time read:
h=12 m=46
